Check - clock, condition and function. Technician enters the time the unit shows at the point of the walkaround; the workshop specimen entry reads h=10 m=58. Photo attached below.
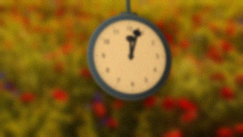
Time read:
h=12 m=3
